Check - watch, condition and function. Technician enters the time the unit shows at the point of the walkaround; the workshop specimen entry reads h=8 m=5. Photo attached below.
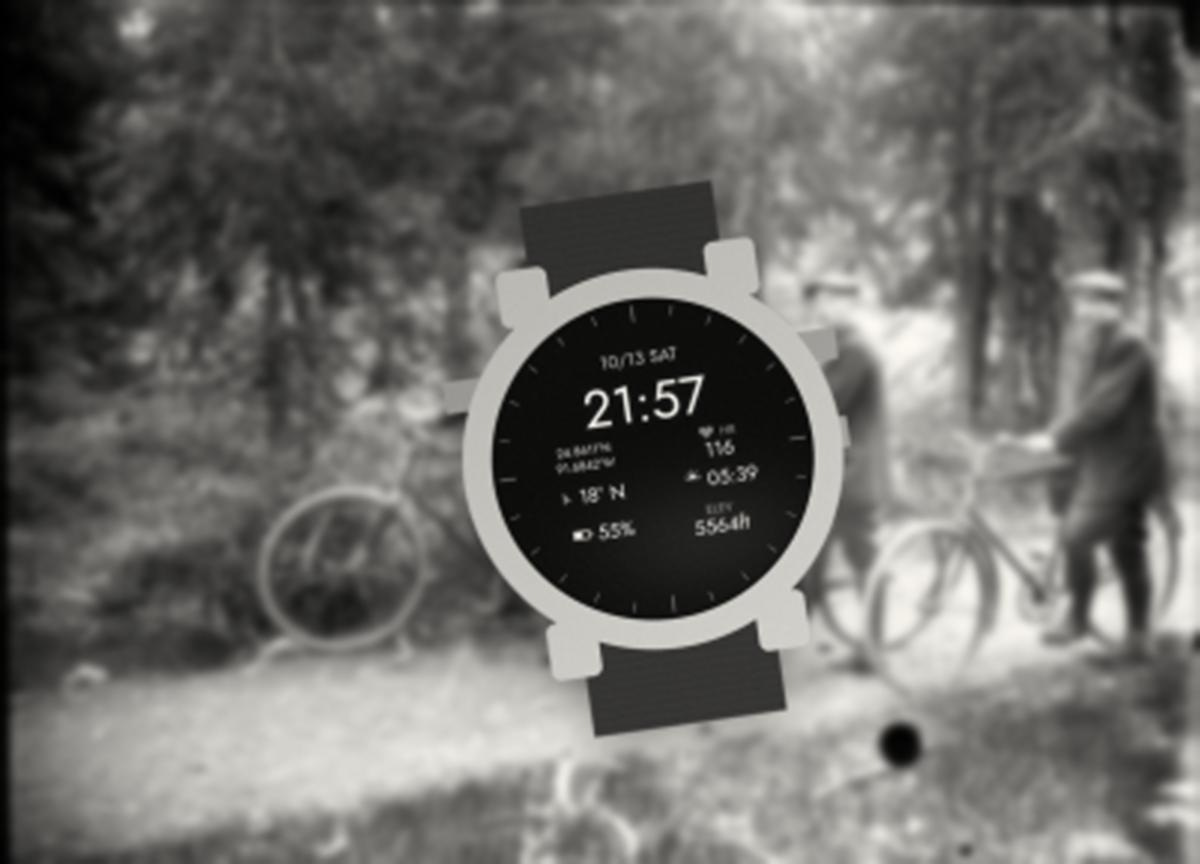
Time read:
h=21 m=57
